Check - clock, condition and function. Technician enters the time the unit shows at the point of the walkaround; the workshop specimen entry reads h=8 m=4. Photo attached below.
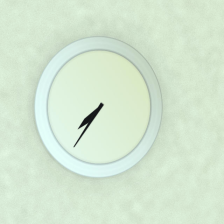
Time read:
h=7 m=36
